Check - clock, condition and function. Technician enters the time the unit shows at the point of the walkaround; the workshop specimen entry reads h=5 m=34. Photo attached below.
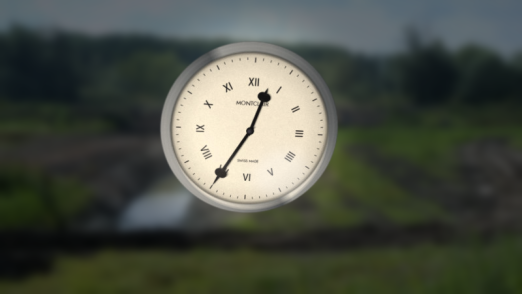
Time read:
h=12 m=35
